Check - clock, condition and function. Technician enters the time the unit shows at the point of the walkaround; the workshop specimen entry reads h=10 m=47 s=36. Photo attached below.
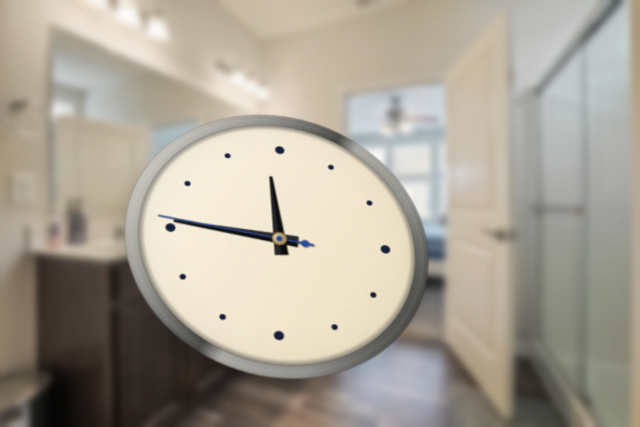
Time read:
h=11 m=45 s=46
